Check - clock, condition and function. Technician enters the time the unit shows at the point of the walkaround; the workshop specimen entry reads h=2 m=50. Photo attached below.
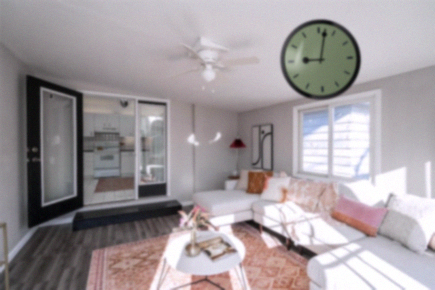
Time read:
h=9 m=2
